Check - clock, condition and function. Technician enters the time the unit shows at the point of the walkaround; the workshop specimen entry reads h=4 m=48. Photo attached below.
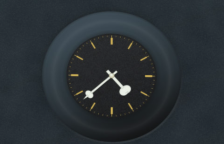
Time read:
h=4 m=38
